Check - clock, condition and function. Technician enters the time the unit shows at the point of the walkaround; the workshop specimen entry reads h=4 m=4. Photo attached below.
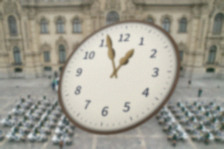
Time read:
h=12 m=56
